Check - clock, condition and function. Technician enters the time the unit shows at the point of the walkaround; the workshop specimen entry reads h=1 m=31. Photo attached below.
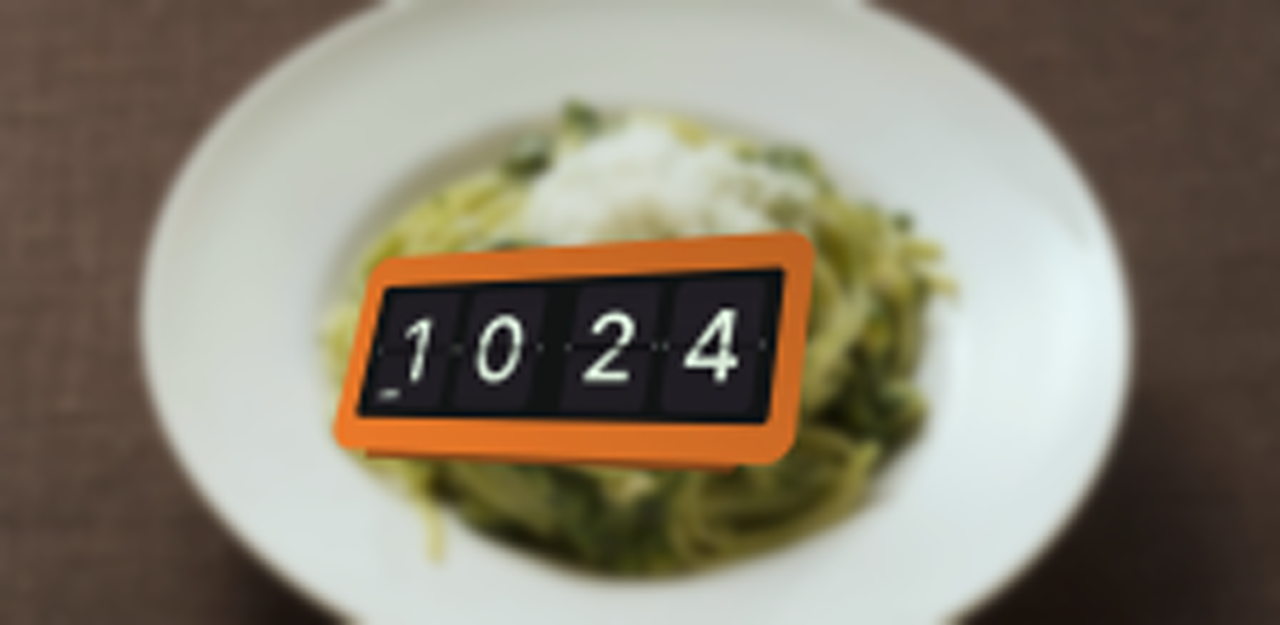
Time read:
h=10 m=24
